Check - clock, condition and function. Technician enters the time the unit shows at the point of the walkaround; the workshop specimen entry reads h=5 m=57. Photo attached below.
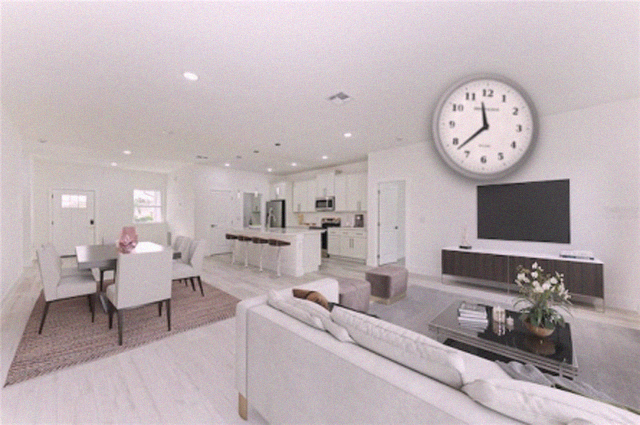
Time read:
h=11 m=38
